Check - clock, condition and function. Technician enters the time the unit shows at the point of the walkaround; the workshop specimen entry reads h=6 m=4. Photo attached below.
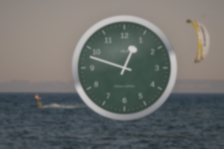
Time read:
h=12 m=48
